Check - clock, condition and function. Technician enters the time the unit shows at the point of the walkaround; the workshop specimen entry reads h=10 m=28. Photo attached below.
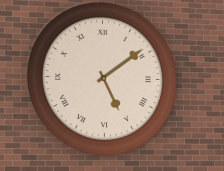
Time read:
h=5 m=9
